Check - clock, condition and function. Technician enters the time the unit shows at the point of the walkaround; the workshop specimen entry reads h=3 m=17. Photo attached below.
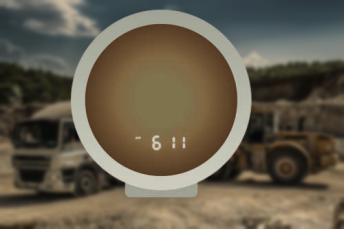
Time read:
h=6 m=11
